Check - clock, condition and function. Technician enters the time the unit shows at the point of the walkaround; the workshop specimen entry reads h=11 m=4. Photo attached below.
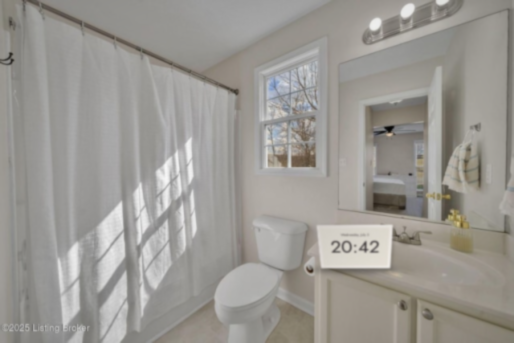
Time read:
h=20 m=42
